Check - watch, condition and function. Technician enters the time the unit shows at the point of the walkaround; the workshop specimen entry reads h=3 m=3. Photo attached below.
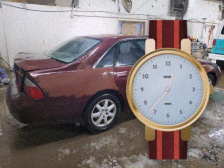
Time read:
h=12 m=37
